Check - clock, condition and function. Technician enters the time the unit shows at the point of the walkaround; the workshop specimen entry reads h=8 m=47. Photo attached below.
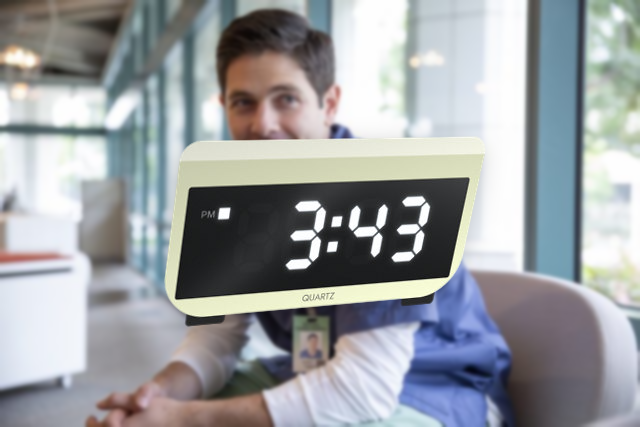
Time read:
h=3 m=43
